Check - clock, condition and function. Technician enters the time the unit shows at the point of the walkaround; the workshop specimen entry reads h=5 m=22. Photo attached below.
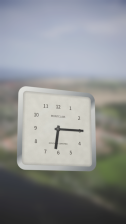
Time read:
h=6 m=15
